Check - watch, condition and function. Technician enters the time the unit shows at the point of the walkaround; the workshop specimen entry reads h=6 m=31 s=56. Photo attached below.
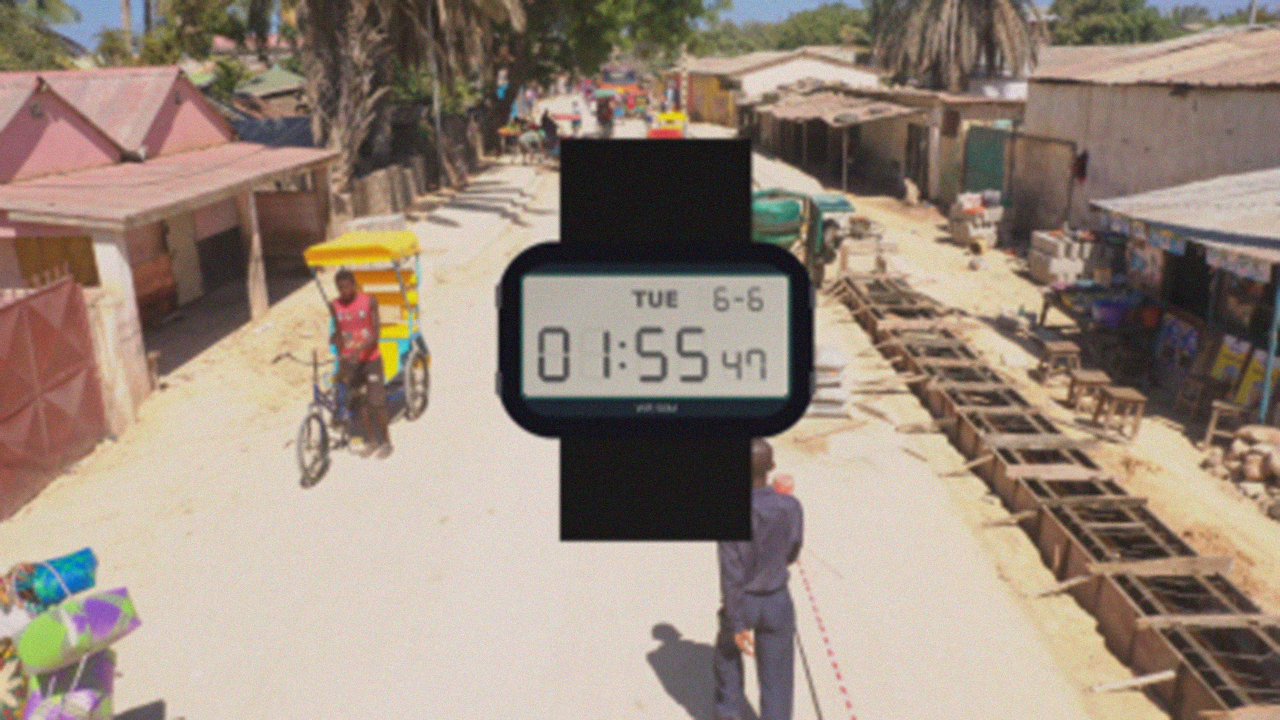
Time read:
h=1 m=55 s=47
